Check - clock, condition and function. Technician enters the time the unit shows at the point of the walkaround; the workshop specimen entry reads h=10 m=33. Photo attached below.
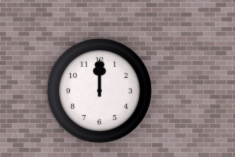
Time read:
h=12 m=0
